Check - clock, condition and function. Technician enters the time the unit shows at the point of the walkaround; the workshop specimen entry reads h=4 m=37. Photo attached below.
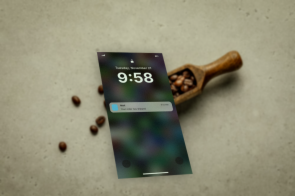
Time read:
h=9 m=58
